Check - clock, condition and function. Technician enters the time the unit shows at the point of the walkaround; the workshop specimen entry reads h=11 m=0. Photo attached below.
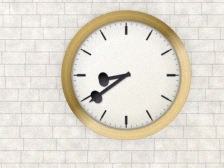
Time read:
h=8 m=39
